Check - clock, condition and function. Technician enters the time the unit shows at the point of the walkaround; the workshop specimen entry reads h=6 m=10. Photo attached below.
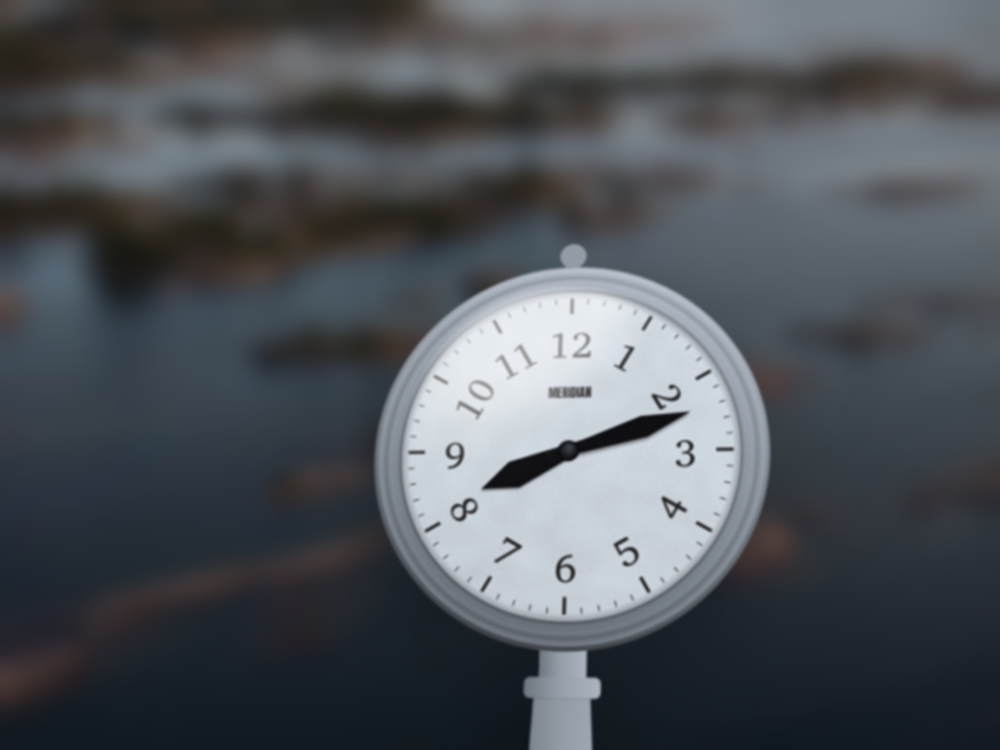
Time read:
h=8 m=12
